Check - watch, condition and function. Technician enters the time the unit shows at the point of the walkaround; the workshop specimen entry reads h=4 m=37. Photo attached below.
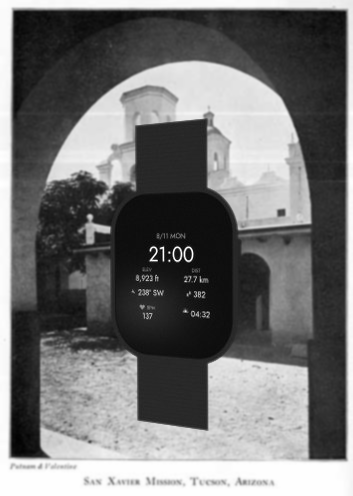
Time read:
h=21 m=0
